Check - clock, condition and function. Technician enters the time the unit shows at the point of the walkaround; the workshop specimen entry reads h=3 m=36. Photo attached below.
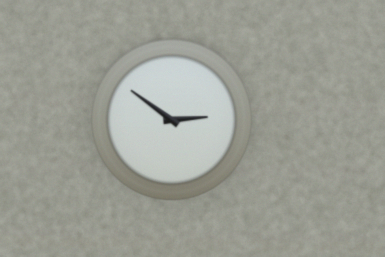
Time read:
h=2 m=51
